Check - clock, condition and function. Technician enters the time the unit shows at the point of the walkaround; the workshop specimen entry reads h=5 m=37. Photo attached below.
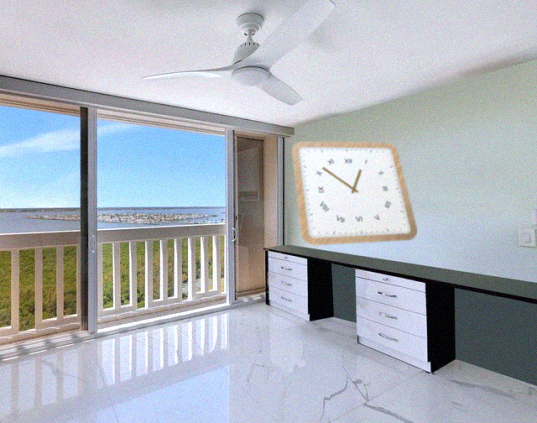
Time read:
h=12 m=52
